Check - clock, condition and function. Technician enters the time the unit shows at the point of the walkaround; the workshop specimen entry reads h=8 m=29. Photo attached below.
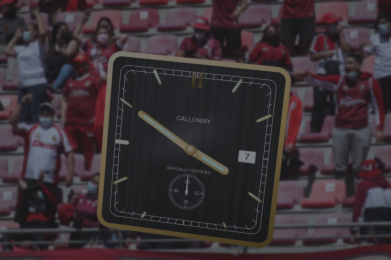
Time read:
h=3 m=50
